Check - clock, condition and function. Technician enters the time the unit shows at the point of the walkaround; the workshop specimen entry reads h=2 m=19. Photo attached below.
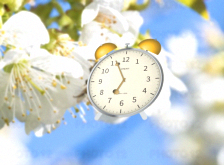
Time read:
h=6 m=56
